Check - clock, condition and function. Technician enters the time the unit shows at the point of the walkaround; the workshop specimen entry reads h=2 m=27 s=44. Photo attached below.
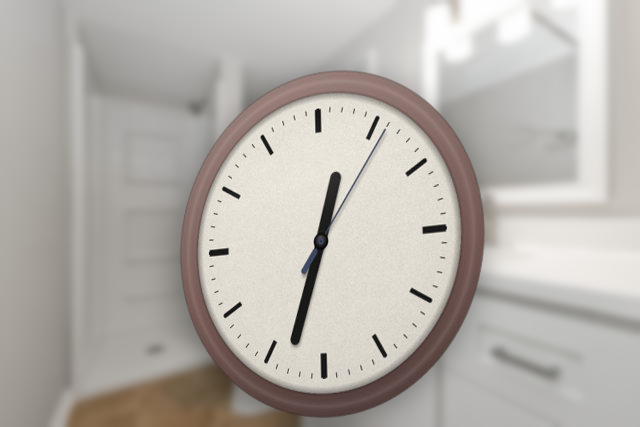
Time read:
h=12 m=33 s=6
